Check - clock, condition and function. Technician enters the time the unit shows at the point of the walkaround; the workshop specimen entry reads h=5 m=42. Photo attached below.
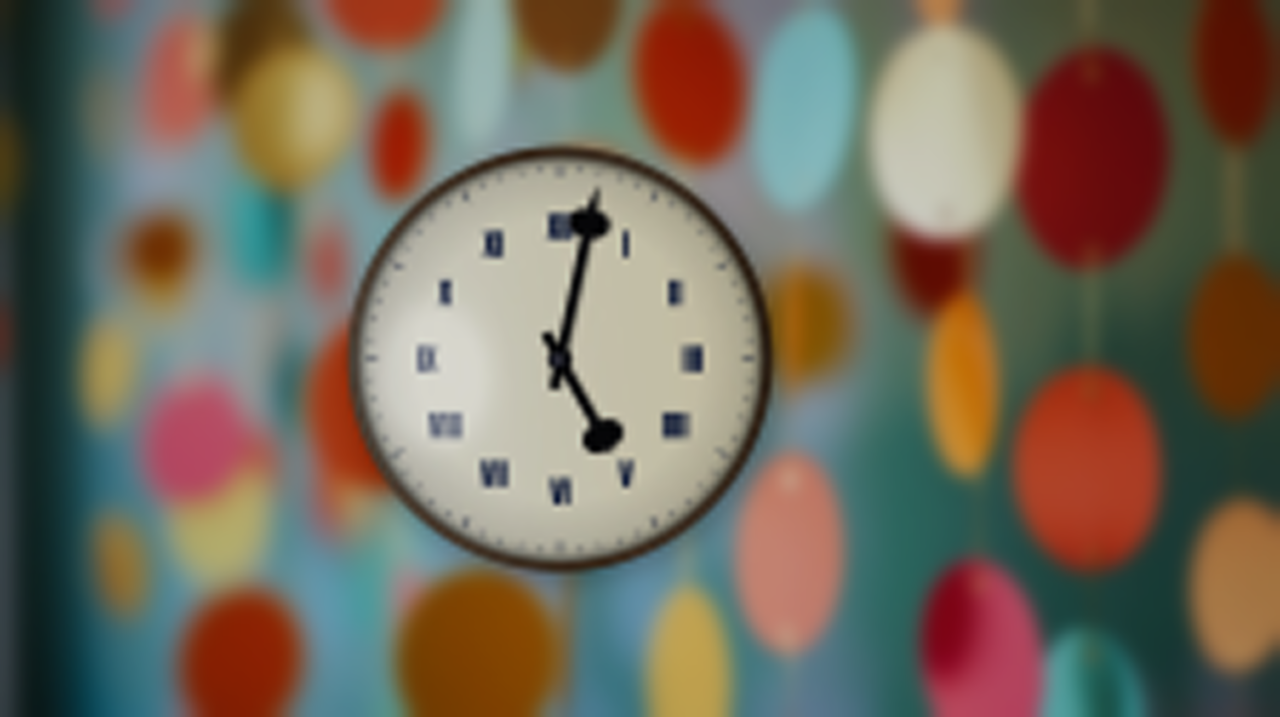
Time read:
h=5 m=2
